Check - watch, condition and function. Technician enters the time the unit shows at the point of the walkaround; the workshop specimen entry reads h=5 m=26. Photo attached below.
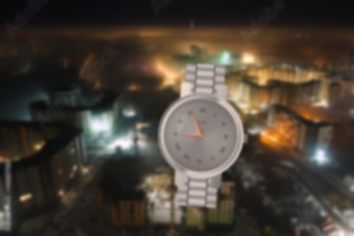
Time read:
h=8 m=56
